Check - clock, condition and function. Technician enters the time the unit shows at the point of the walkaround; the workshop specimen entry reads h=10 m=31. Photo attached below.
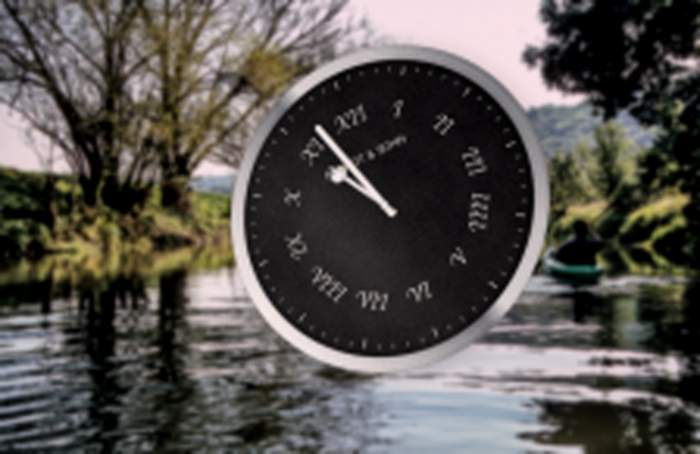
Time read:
h=10 m=57
